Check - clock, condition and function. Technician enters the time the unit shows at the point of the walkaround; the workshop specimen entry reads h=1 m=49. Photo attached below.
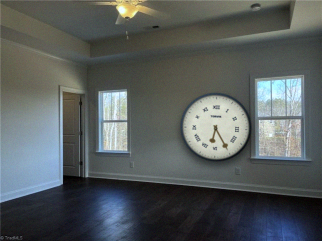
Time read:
h=6 m=25
